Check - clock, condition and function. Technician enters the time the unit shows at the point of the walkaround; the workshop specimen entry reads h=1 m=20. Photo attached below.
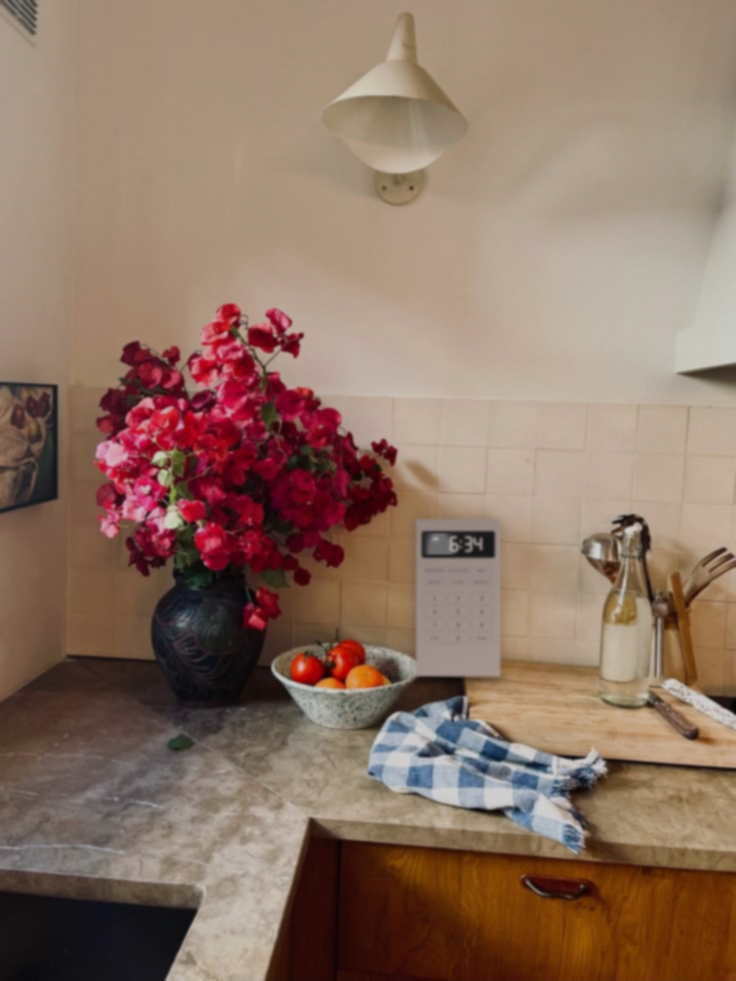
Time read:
h=6 m=34
